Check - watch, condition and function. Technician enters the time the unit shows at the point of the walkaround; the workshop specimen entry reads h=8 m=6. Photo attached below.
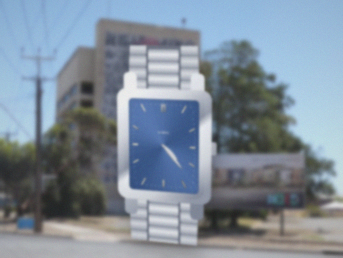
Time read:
h=4 m=23
